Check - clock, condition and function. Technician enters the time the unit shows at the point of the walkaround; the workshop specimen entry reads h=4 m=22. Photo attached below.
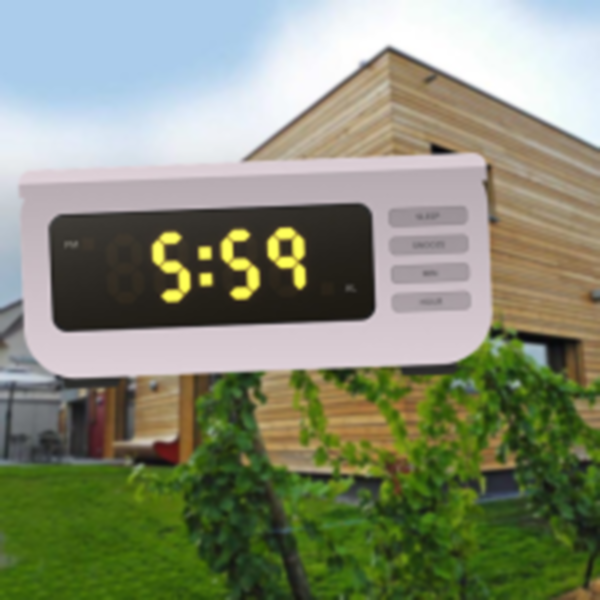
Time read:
h=5 m=59
